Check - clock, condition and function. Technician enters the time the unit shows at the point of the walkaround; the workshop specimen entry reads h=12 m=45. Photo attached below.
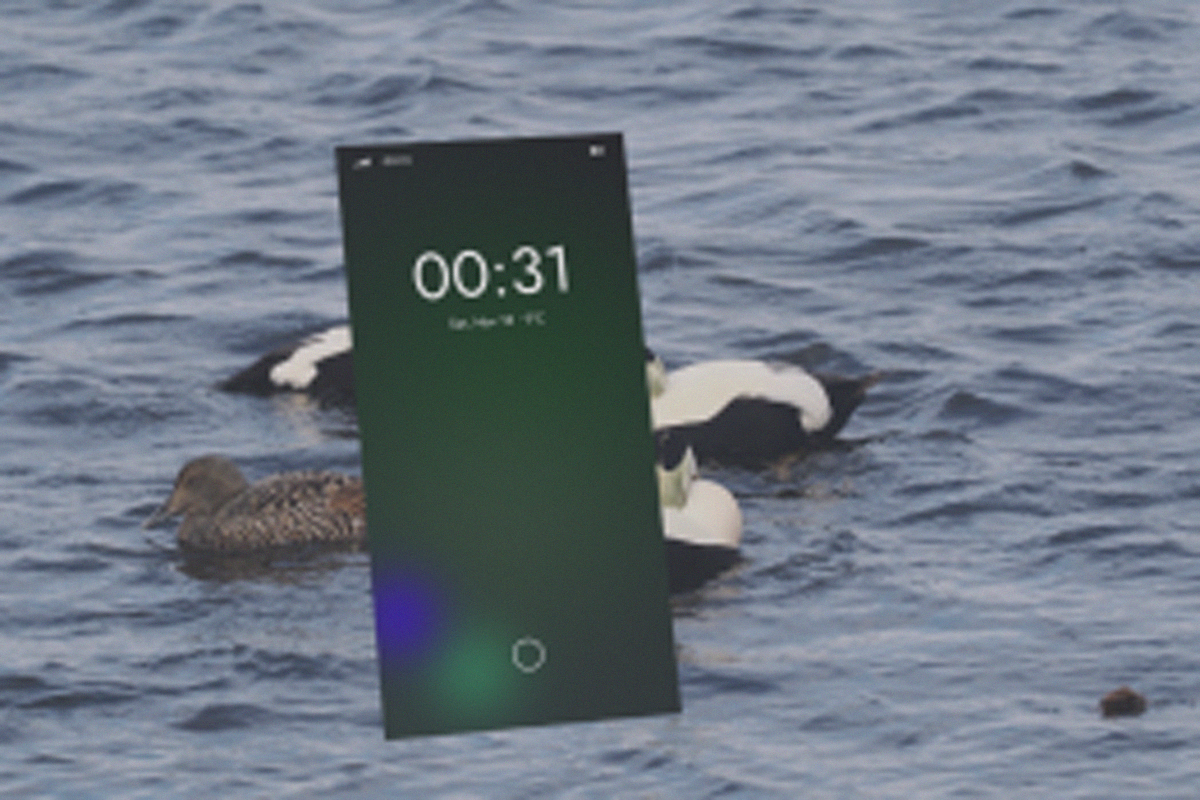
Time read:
h=0 m=31
